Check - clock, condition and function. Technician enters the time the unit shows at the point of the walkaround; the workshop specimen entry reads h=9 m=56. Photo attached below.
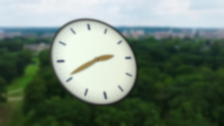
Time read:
h=2 m=41
